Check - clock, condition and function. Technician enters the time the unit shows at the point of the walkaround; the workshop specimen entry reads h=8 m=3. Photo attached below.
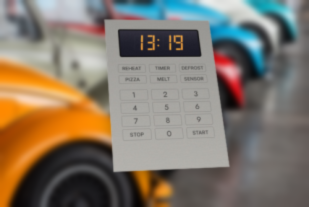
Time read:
h=13 m=19
